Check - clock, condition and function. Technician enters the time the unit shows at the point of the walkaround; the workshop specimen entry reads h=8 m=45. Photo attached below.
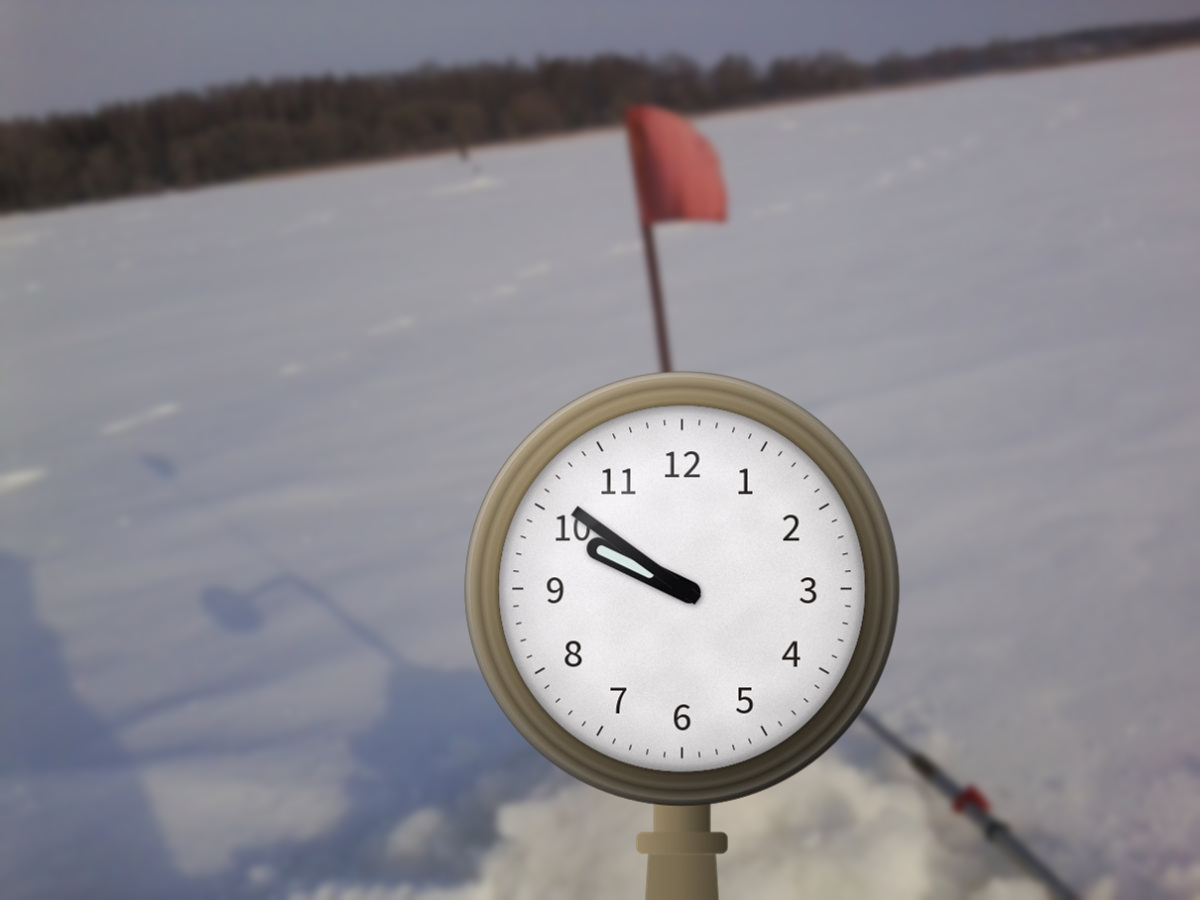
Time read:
h=9 m=51
